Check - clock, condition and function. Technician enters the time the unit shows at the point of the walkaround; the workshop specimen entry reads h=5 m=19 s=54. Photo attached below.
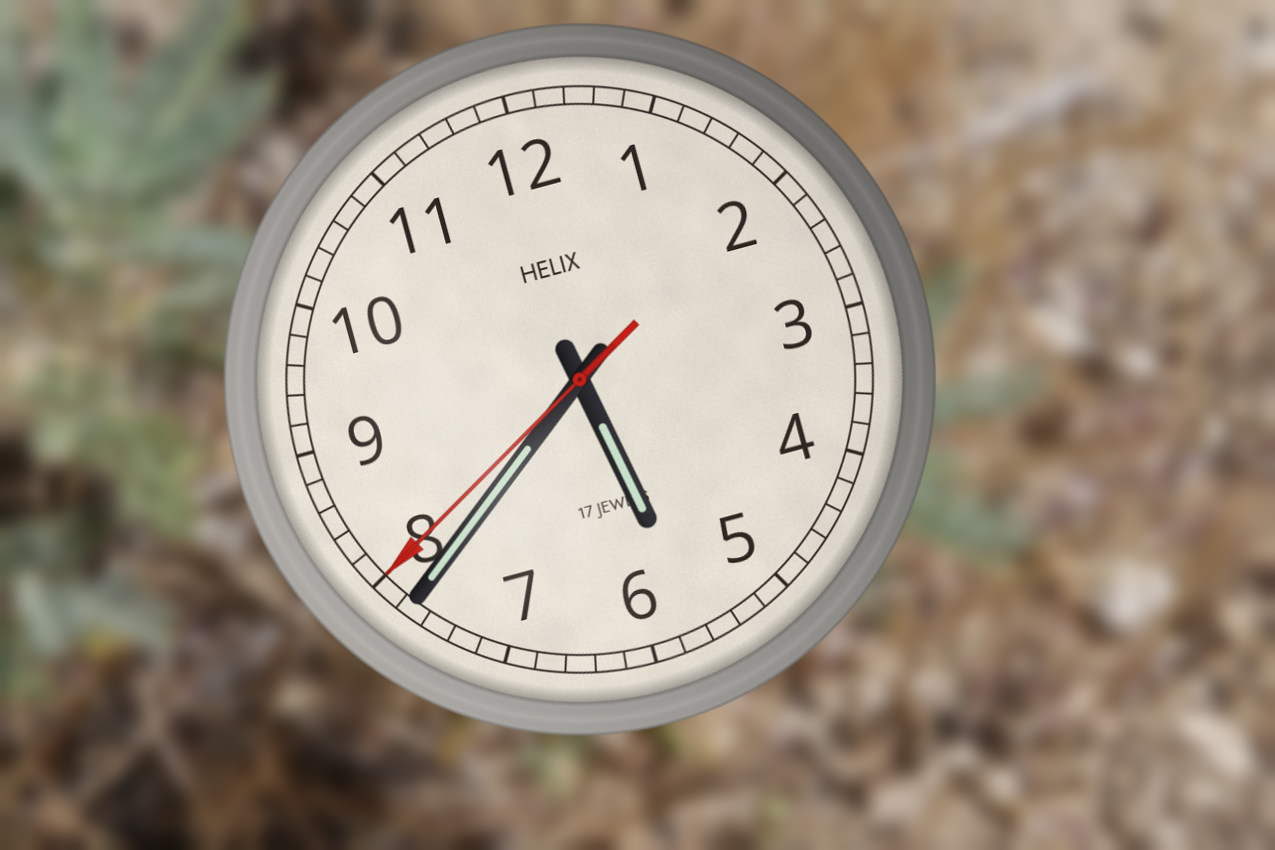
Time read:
h=5 m=38 s=40
